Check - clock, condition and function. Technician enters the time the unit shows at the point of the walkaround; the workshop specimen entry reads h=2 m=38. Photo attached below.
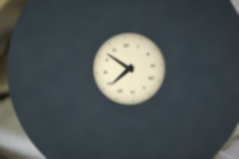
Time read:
h=7 m=52
